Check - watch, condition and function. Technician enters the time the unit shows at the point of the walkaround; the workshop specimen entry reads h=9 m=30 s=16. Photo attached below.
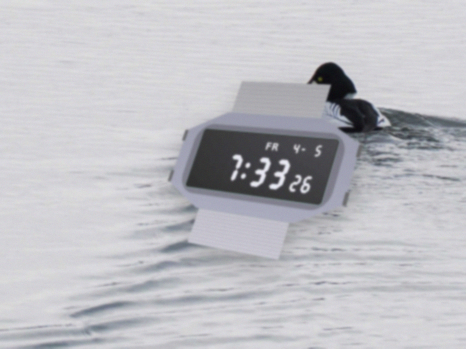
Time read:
h=7 m=33 s=26
